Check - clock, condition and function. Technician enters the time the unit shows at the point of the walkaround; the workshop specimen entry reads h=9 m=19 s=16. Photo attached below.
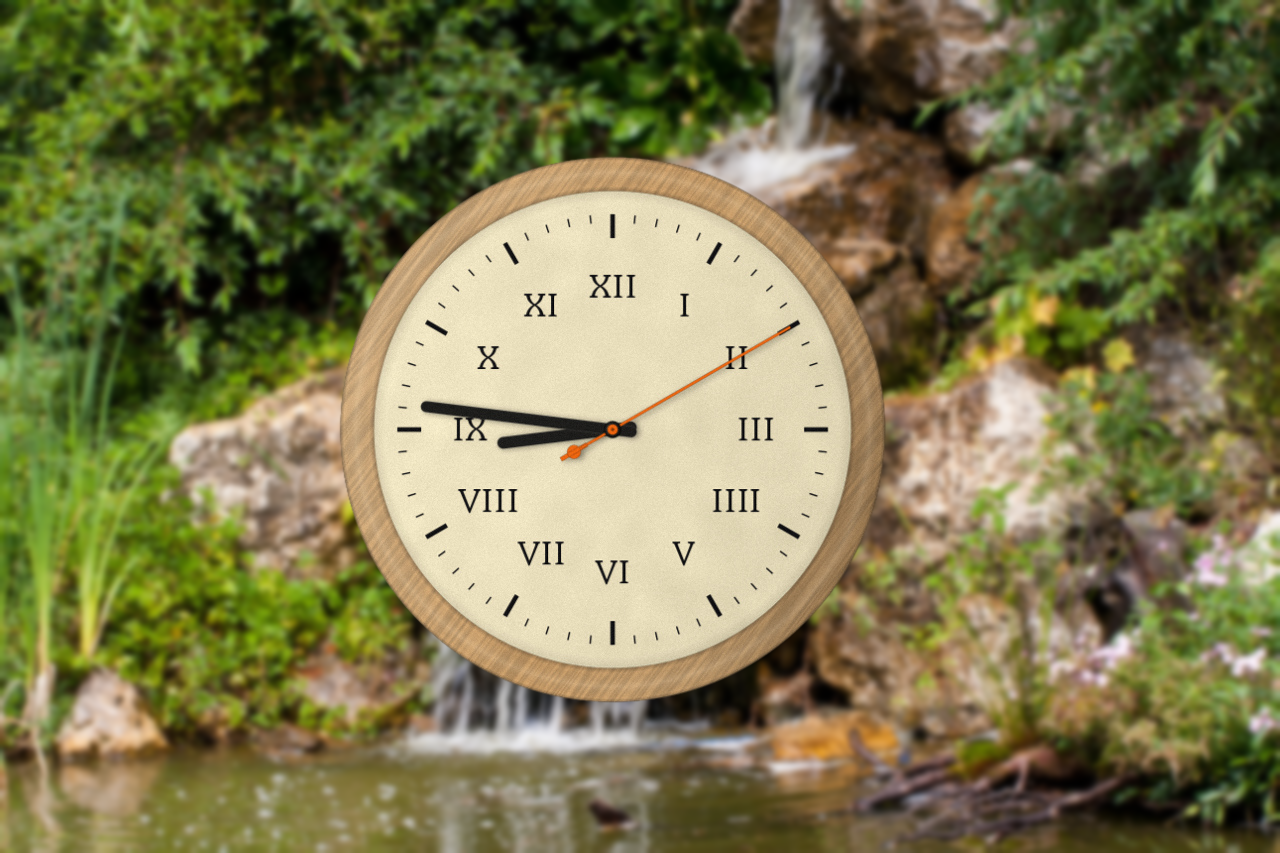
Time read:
h=8 m=46 s=10
